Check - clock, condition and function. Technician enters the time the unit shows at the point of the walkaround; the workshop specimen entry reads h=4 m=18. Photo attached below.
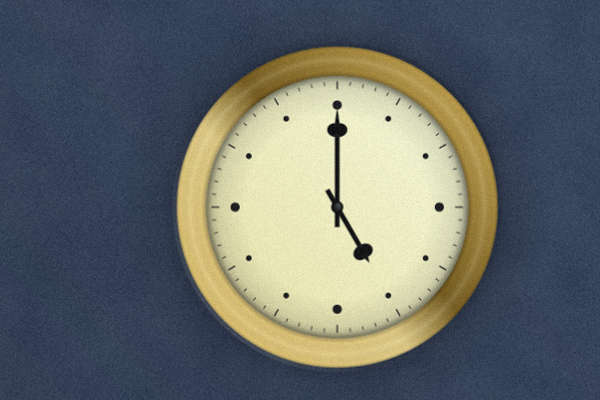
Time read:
h=5 m=0
